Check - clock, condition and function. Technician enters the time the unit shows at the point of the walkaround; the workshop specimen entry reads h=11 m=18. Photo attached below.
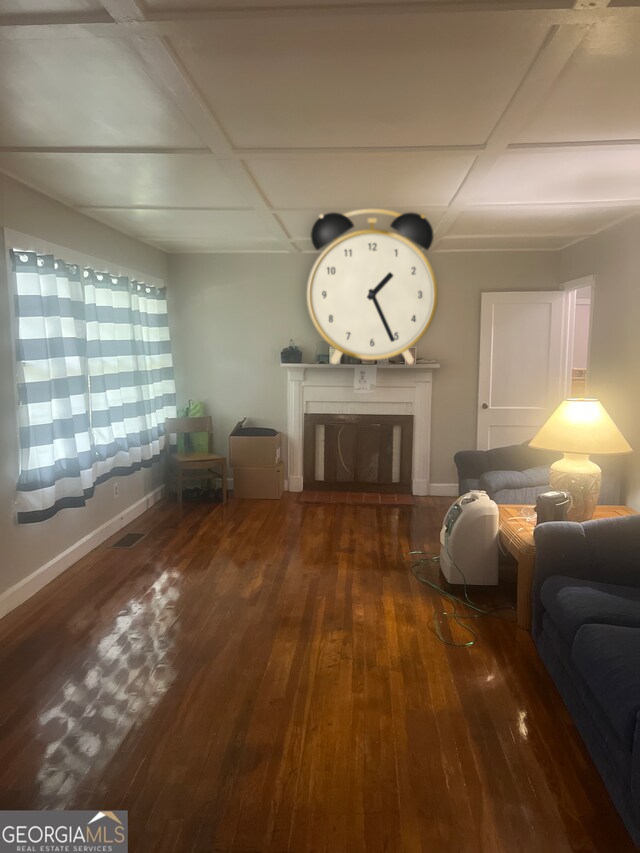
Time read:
h=1 m=26
